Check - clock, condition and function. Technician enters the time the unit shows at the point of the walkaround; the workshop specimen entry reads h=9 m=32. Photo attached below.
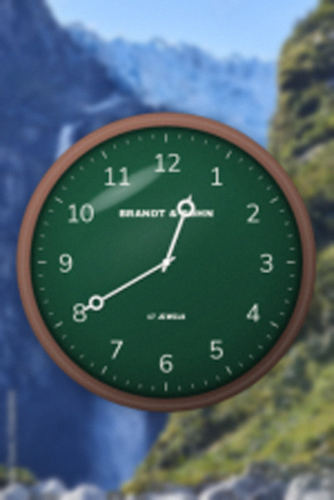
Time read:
h=12 m=40
